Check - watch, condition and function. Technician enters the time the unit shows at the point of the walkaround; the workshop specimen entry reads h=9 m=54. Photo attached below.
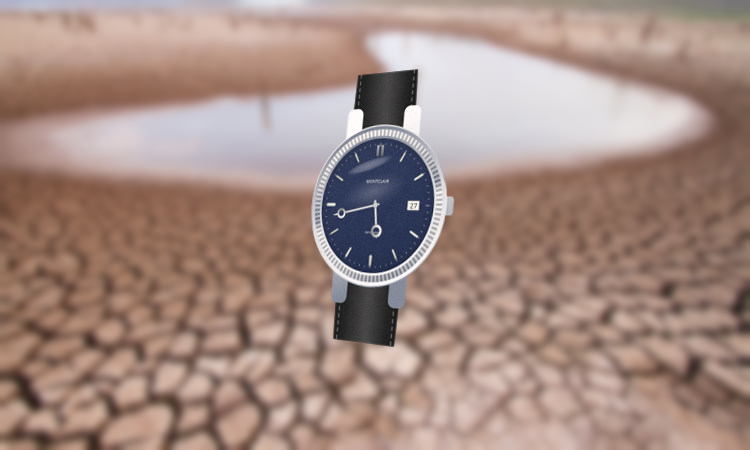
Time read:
h=5 m=43
